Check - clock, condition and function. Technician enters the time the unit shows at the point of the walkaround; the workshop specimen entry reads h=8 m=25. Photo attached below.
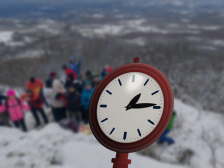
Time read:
h=1 m=14
